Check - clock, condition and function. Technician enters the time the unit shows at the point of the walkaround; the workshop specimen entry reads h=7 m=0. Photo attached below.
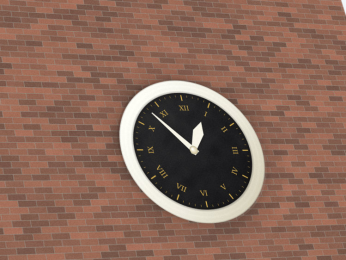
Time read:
h=12 m=53
